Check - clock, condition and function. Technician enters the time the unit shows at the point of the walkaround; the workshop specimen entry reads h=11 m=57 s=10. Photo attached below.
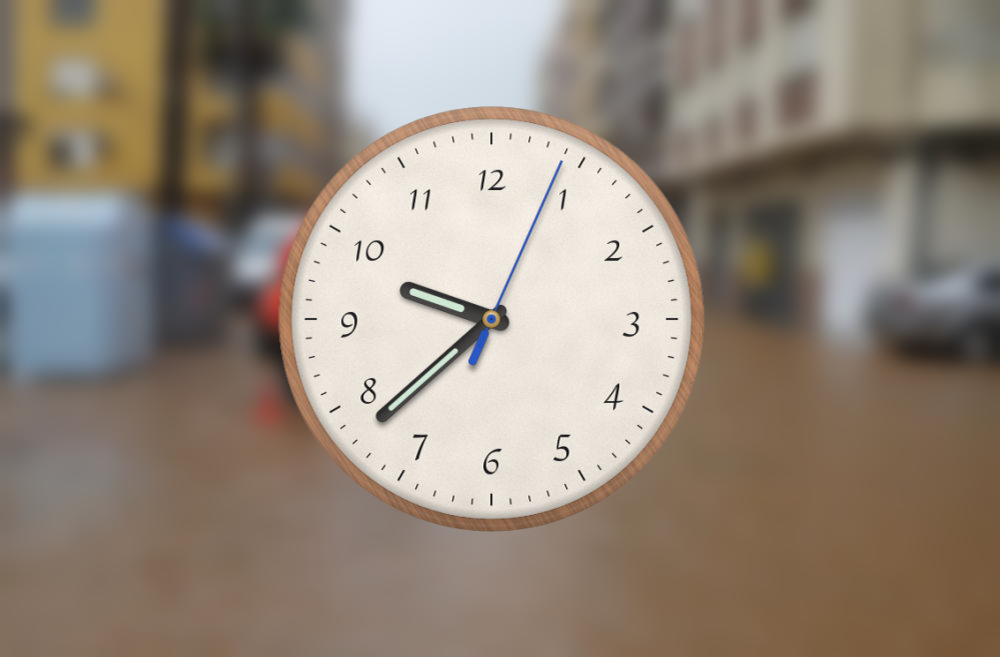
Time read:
h=9 m=38 s=4
